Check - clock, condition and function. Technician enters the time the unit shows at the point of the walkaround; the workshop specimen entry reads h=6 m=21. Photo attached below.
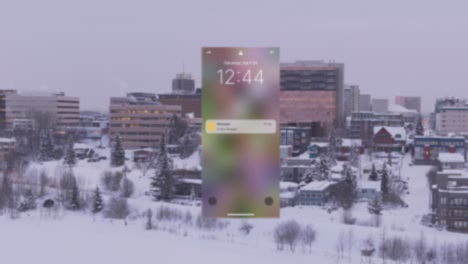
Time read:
h=12 m=44
